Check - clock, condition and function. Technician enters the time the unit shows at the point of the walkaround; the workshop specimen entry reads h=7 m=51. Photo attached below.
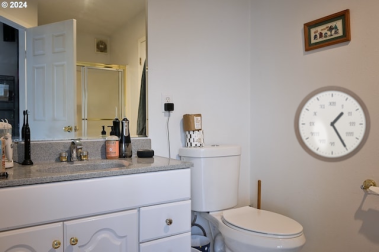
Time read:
h=1 m=25
